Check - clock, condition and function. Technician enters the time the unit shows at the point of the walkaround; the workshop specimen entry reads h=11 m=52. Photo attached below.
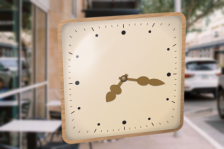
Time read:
h=7 m=17
